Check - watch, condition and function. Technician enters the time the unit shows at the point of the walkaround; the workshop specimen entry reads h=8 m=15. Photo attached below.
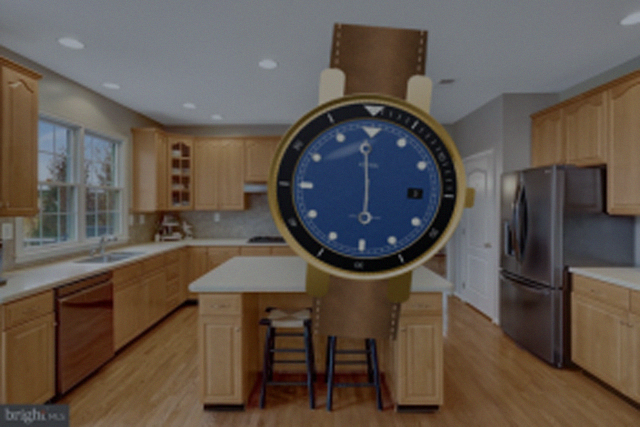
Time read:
h=5 m=59
